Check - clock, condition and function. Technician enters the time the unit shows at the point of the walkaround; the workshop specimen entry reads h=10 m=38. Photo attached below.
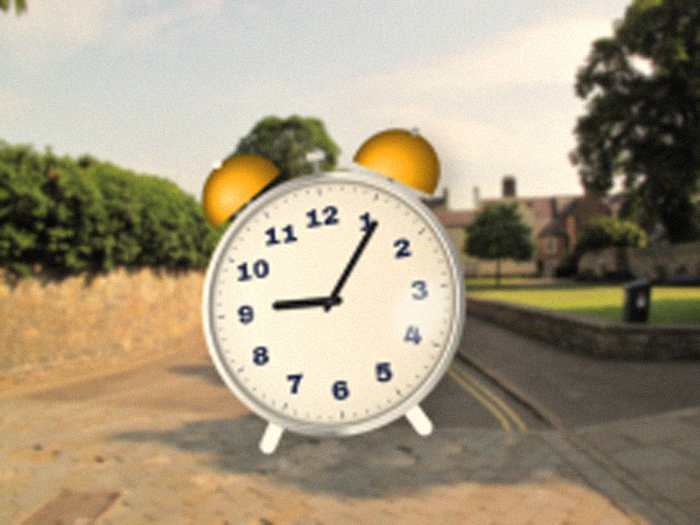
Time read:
h=9 m=6
